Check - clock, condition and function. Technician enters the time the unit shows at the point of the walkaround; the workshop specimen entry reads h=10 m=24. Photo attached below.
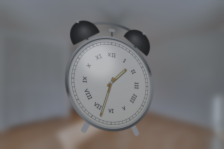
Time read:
h=1 m=33
